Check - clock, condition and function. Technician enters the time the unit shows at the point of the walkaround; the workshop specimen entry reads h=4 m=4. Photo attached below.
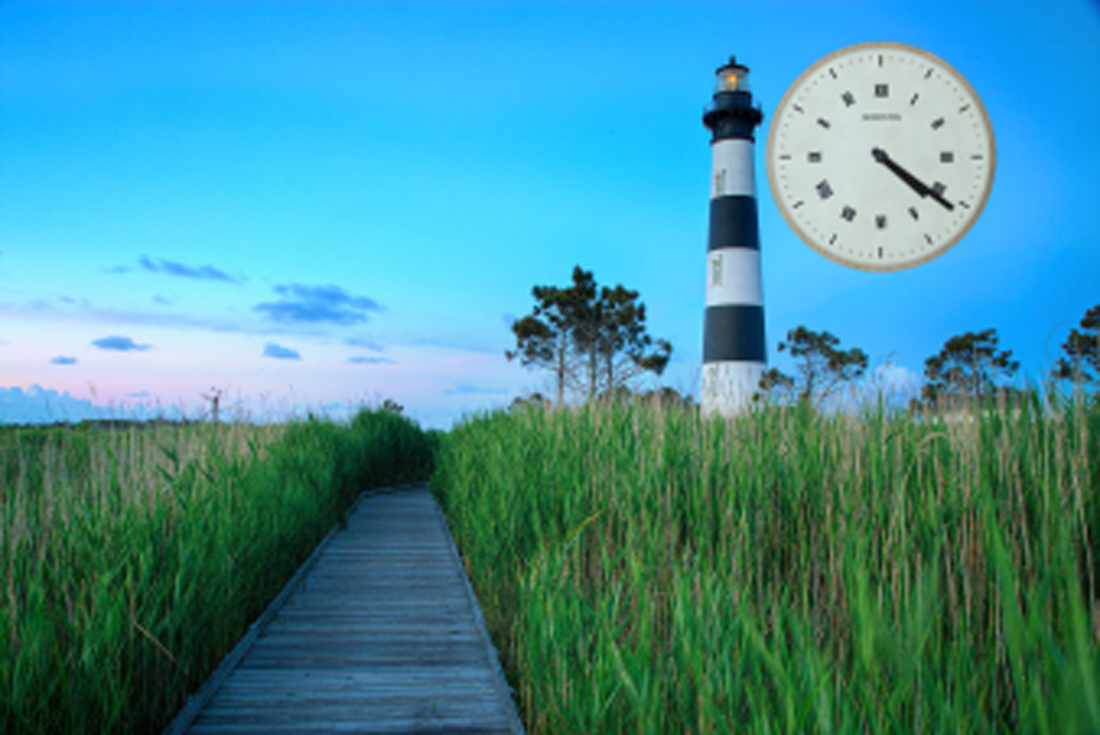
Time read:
h=4 m=21
